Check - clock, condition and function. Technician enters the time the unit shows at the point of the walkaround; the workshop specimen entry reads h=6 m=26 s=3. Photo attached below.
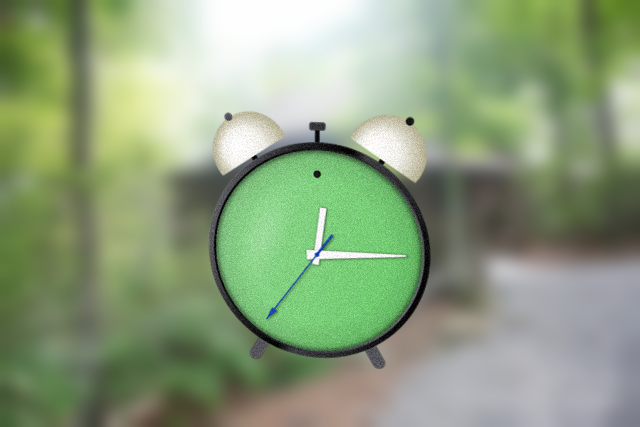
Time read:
h=12 m=14 s=36
